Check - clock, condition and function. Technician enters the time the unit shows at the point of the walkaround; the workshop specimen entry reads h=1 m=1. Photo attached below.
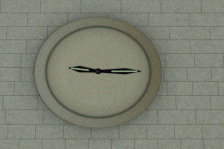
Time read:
h=9 m=15
